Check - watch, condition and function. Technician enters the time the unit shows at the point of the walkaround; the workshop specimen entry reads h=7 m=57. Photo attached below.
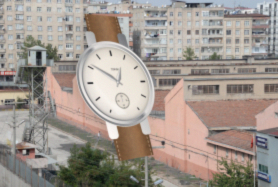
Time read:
h=12 m=51
